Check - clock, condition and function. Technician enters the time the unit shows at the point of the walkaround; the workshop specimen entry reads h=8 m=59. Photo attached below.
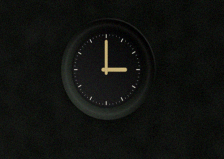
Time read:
h=3 m=0
